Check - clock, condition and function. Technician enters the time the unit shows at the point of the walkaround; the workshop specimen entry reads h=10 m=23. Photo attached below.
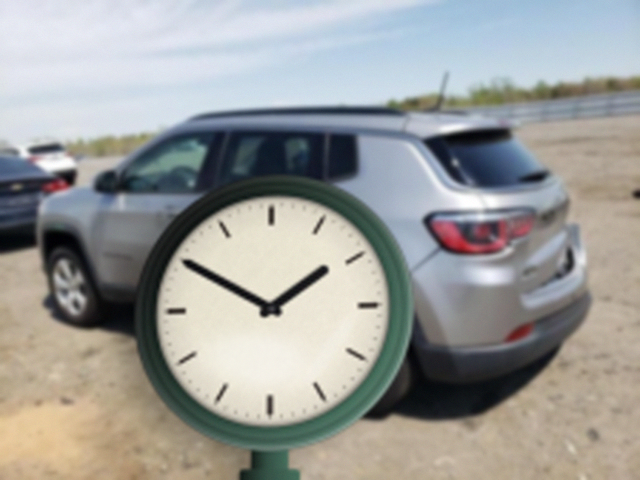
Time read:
h=1 m=50
